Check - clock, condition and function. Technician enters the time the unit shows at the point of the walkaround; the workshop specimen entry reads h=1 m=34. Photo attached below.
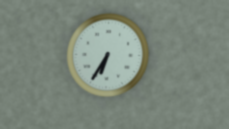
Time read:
h=6 m=35
